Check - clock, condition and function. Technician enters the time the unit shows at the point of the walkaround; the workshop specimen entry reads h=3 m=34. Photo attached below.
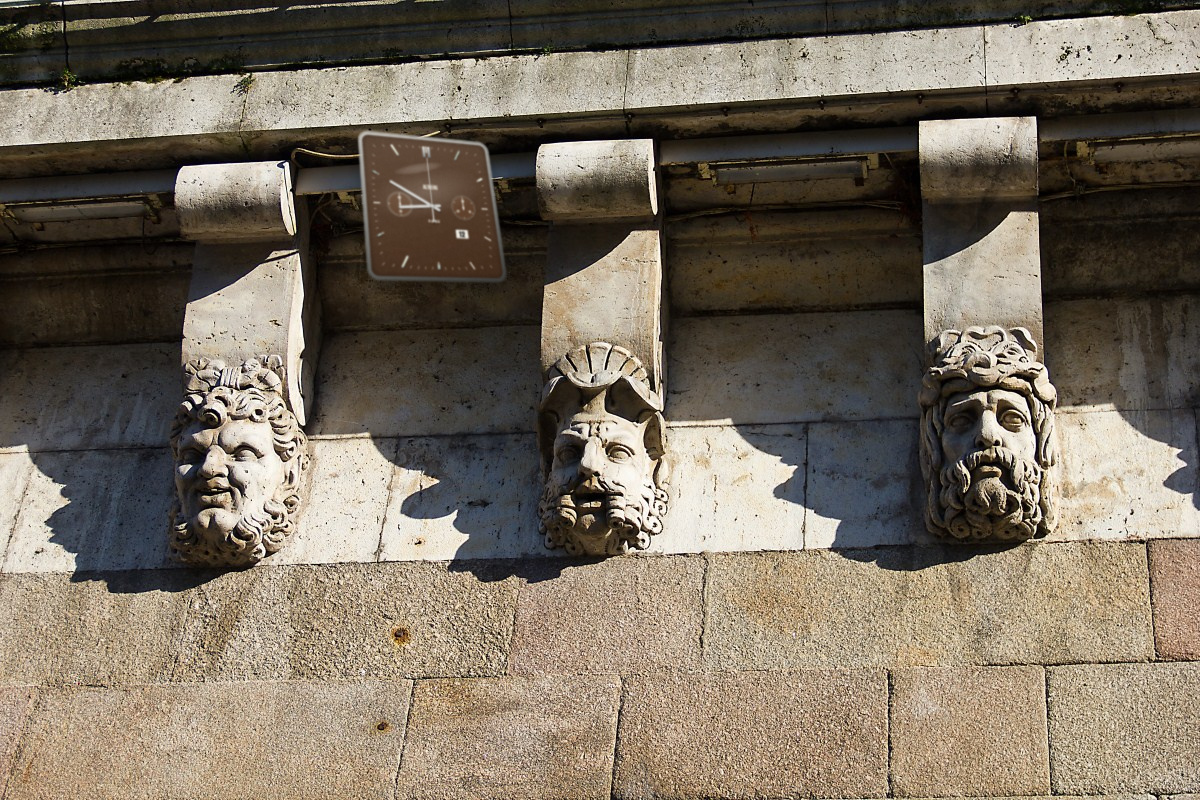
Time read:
h=8 m=50
